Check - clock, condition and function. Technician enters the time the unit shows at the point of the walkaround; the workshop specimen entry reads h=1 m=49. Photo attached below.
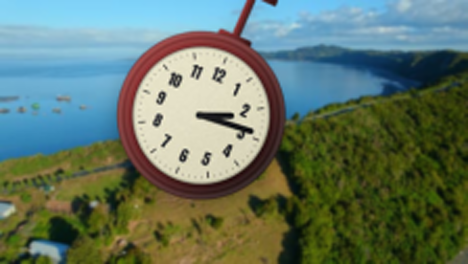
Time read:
h=2 m=14
